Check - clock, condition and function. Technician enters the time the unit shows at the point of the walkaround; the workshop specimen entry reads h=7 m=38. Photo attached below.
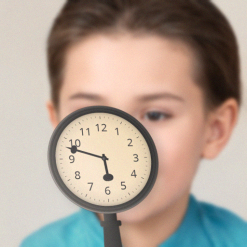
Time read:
h=5 m=48
